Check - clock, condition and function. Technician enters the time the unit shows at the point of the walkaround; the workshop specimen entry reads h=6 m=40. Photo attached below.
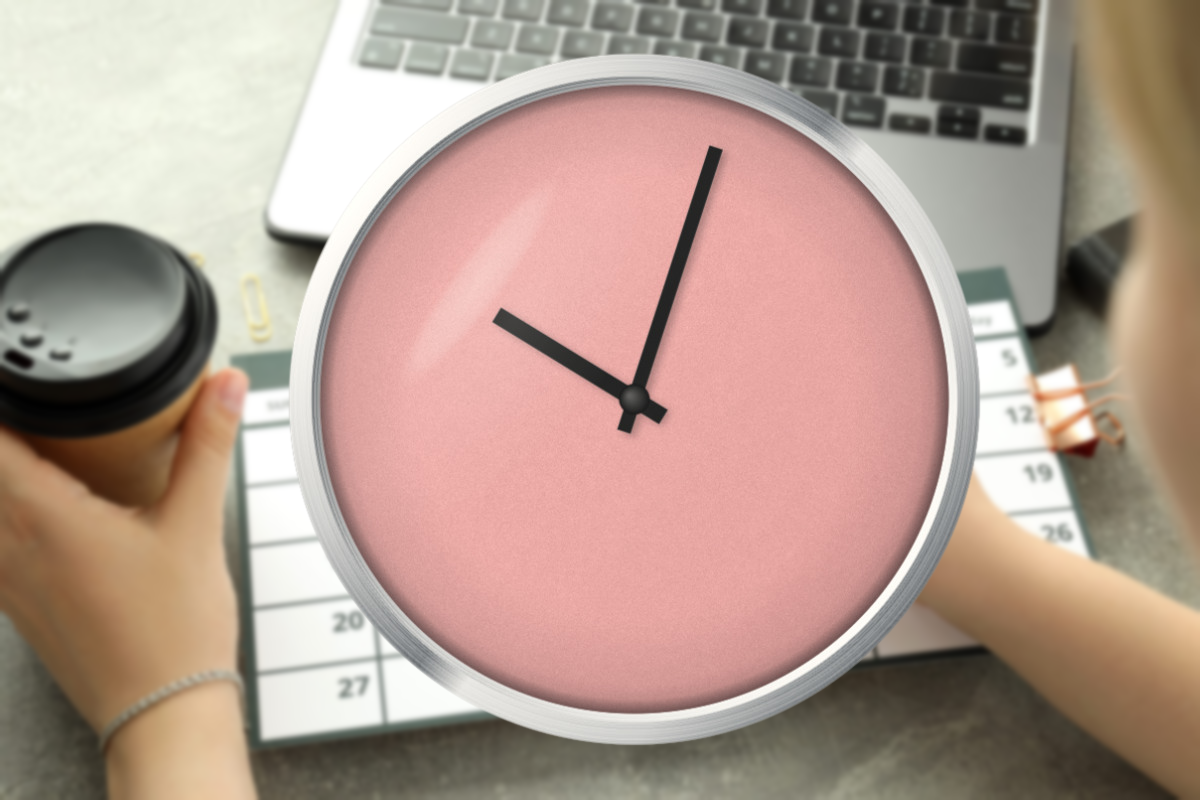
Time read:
h=10 m=3
